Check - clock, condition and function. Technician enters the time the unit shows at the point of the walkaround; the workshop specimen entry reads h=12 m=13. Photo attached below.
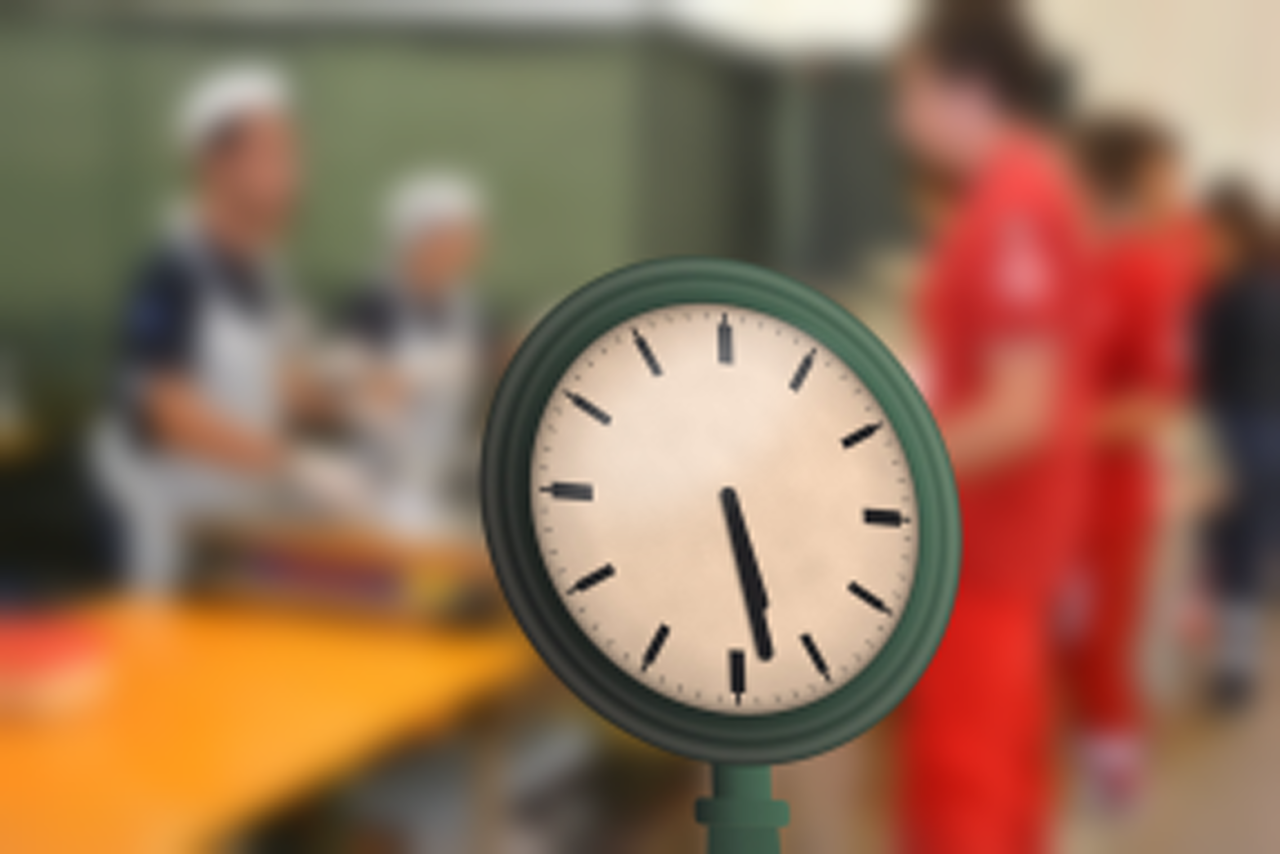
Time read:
h=5 m=28
